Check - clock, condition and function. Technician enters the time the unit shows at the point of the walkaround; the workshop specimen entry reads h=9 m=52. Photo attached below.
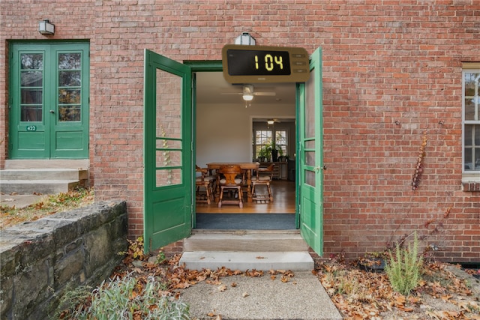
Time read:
h=1 m=4
